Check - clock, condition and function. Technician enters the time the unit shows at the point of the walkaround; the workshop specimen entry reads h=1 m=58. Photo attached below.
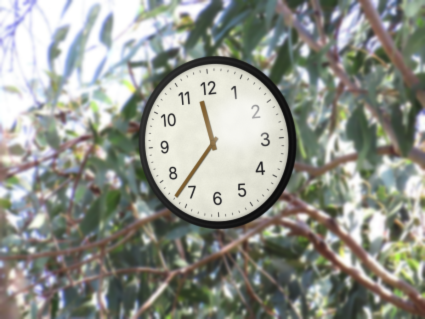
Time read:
h=11 m=37
